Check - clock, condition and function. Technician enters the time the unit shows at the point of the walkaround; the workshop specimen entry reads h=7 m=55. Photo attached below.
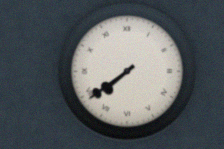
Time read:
h=7 m=39
